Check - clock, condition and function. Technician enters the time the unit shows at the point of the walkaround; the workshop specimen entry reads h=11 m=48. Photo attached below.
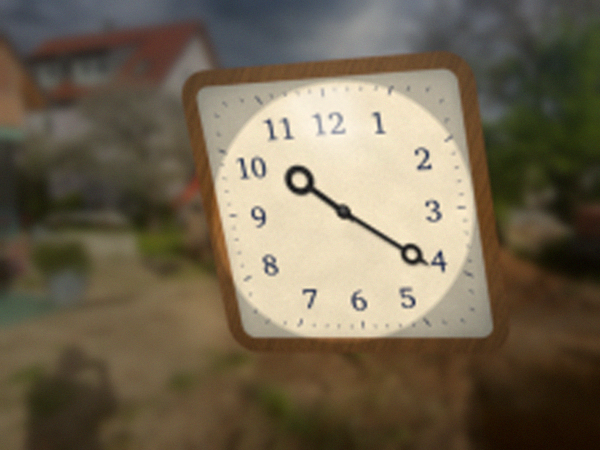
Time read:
h=10 m=21
